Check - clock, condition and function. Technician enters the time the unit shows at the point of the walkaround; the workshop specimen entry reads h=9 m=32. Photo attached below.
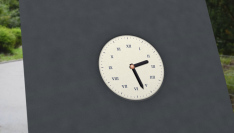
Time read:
h=2 m=27
